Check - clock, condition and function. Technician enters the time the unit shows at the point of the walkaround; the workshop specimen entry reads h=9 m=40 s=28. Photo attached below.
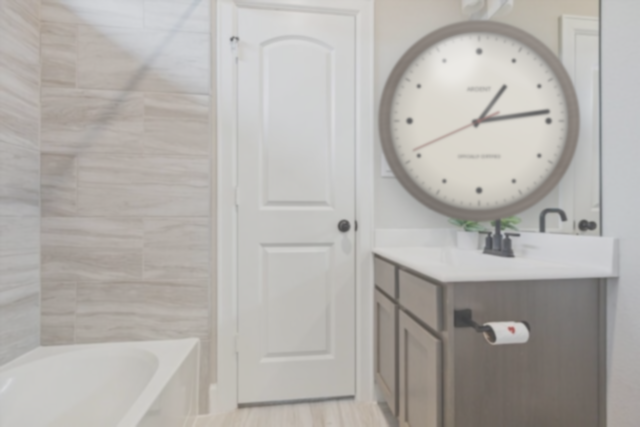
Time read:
h=1 m=13 s=41
